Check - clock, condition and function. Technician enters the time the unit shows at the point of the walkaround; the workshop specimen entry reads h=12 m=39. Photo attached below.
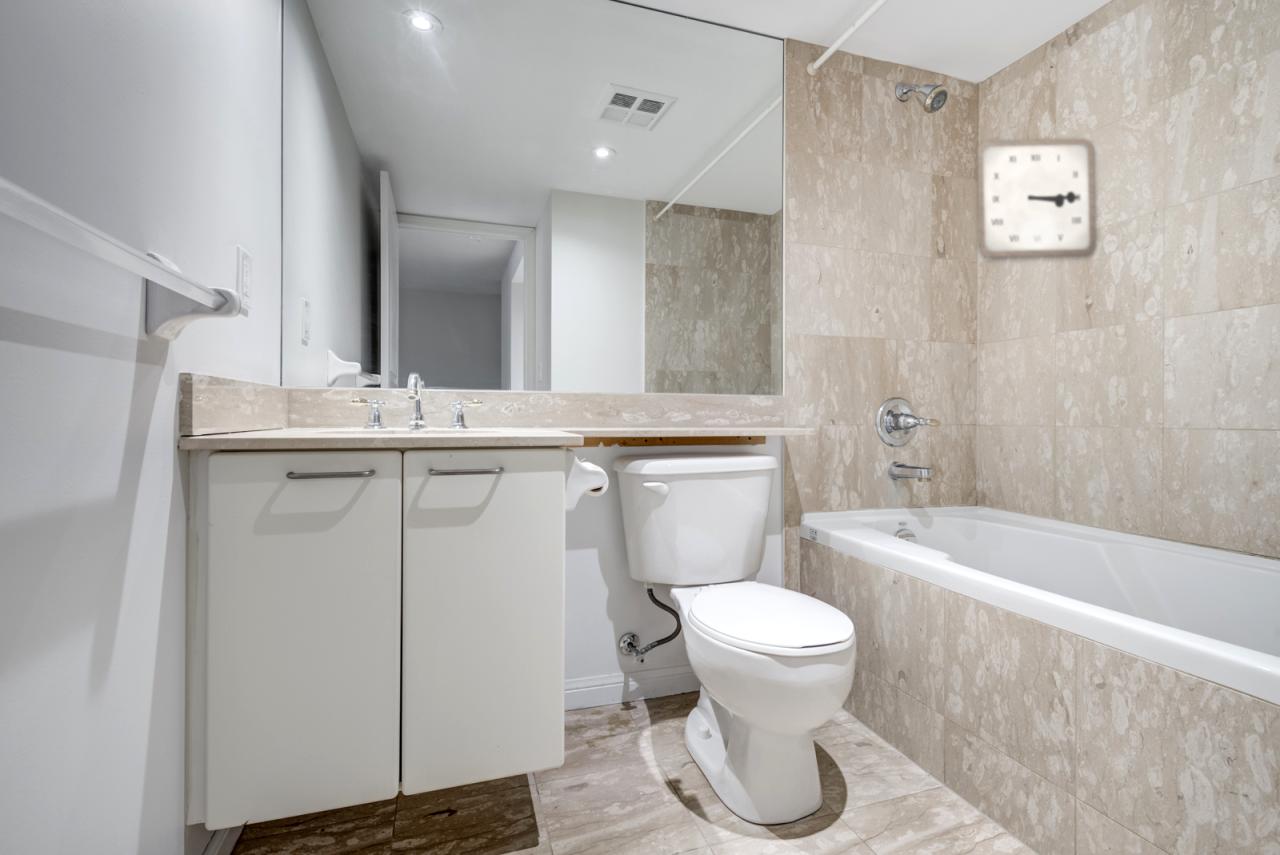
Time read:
h=3 m=15
